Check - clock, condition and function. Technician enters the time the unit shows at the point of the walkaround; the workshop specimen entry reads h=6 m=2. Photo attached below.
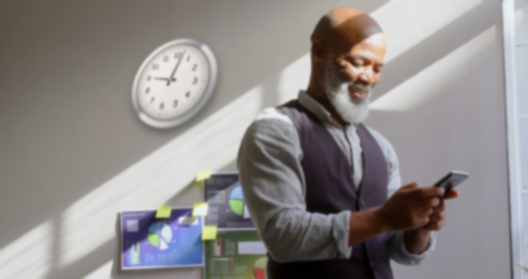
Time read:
h=9 m=2
